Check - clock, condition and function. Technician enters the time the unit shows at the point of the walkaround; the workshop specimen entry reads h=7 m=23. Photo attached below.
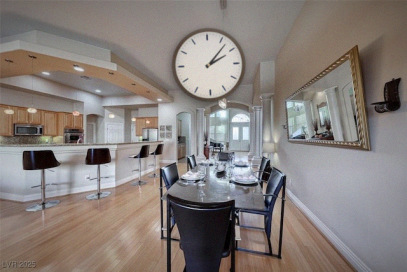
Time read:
h=2 m=7
